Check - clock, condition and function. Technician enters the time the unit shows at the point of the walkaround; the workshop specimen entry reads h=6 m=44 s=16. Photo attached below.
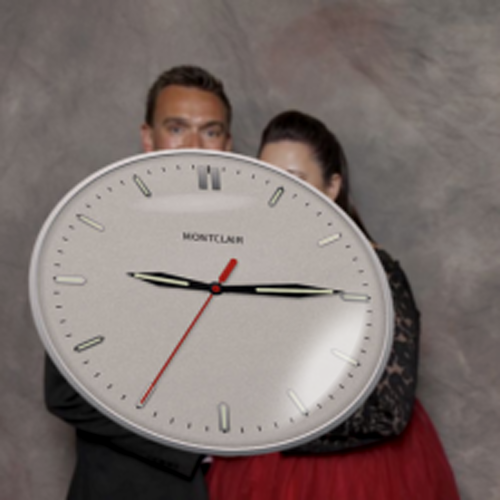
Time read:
h=9 m=14 s=35
